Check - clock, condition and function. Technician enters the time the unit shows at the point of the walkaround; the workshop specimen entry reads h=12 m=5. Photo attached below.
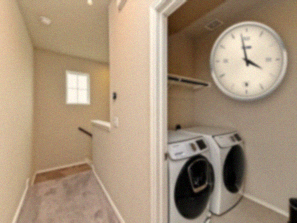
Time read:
h=3 m=58
